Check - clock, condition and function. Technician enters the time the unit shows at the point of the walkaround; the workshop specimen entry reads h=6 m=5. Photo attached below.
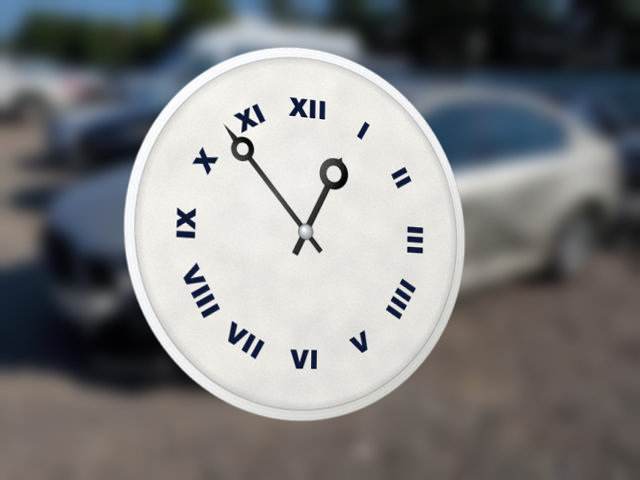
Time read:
h=12 m=53
